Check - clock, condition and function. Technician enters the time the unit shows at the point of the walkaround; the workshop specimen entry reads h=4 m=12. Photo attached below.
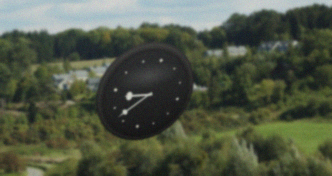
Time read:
h=8 m=37
